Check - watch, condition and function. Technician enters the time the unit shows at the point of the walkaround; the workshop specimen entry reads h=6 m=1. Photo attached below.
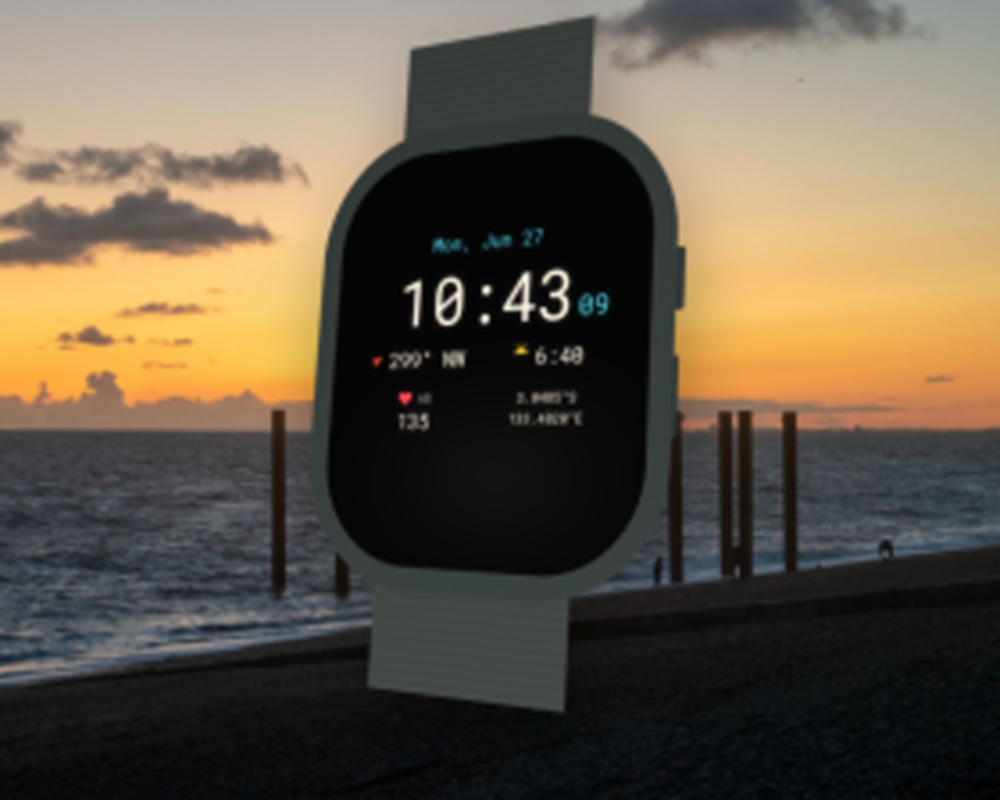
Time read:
h=10 m=43
